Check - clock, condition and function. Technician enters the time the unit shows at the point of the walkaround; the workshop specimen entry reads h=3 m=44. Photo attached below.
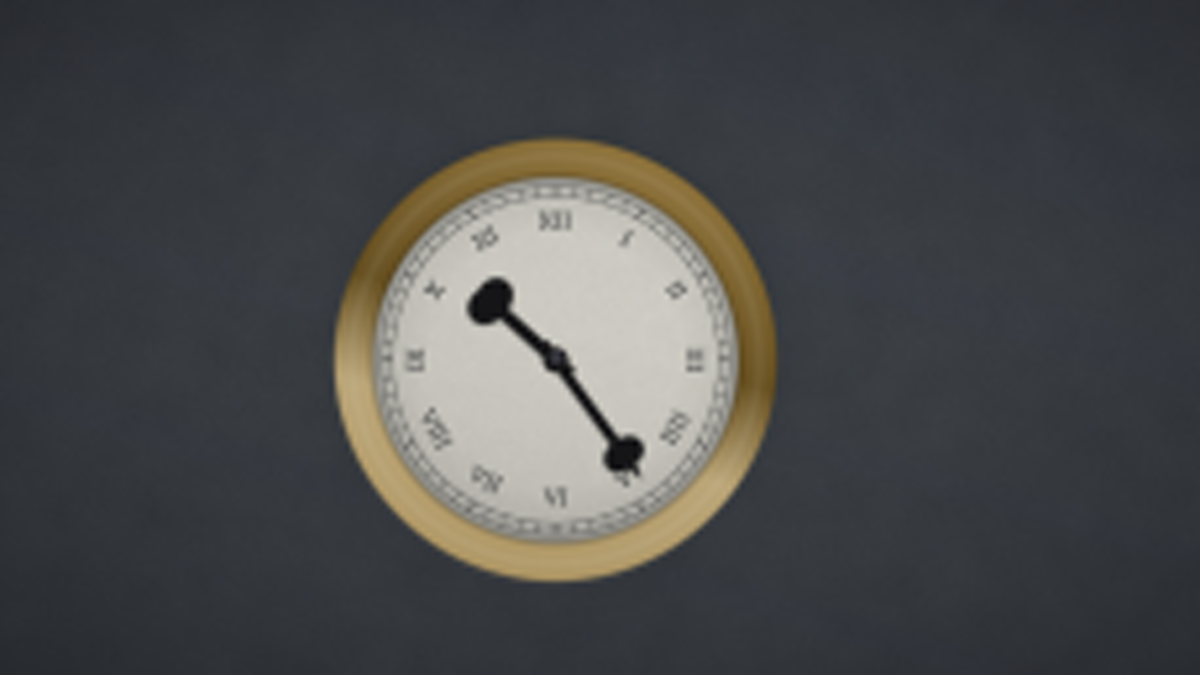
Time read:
h=10 m=24
